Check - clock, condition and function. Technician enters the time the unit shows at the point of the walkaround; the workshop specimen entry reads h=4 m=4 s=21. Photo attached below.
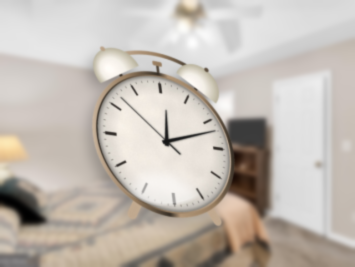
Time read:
h=12 m=11 s=52
